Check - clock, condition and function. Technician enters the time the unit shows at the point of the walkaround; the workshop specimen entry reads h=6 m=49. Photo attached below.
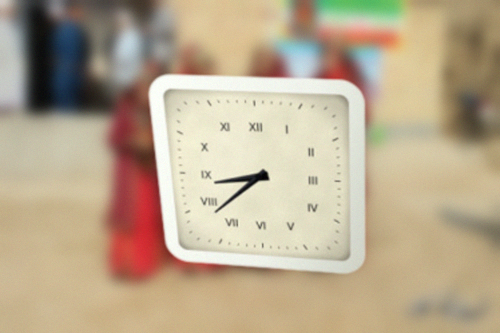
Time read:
h=8 m=38
